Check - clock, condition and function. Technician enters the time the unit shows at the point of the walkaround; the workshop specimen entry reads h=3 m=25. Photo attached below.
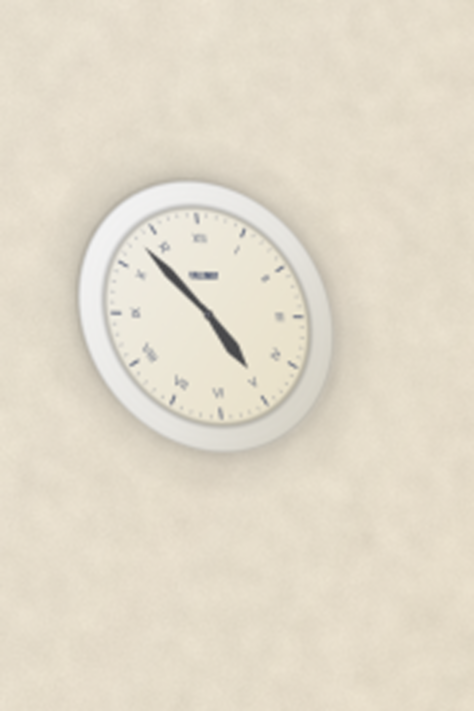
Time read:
h=4 m=53
